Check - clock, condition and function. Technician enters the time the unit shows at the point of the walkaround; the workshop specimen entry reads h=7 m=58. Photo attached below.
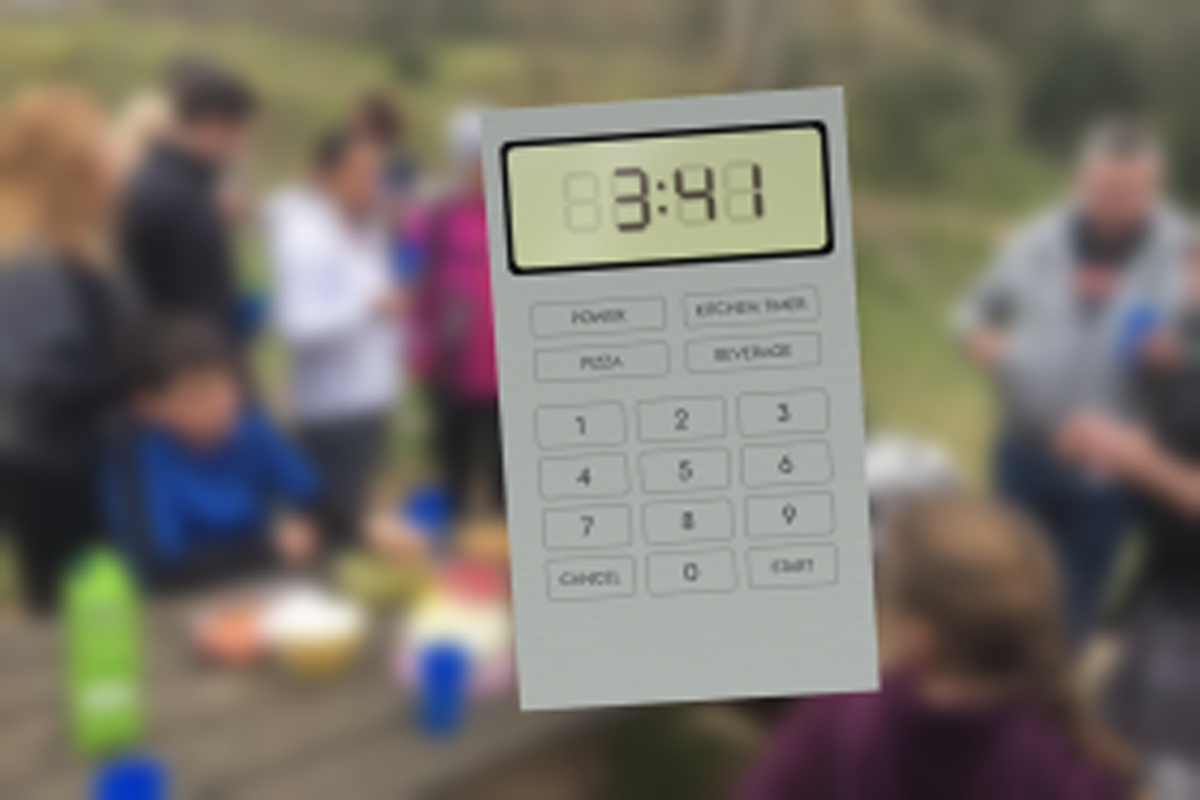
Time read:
h=3 m=41
